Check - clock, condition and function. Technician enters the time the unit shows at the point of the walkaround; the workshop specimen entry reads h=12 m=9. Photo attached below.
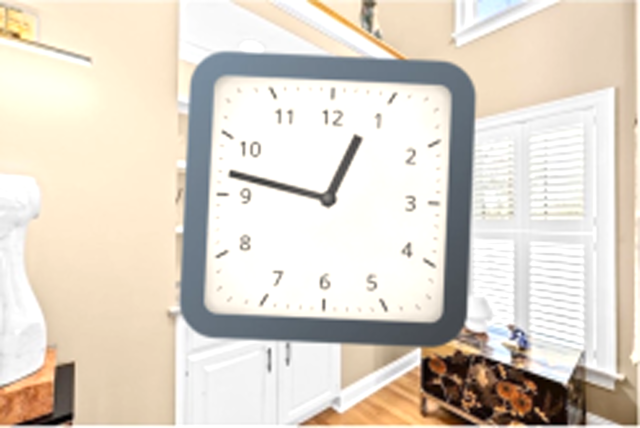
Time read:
h=12 m=47
